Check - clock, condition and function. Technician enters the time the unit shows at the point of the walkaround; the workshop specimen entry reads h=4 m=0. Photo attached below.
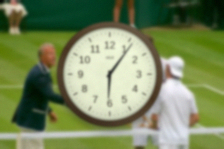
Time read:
h=6 m=6
